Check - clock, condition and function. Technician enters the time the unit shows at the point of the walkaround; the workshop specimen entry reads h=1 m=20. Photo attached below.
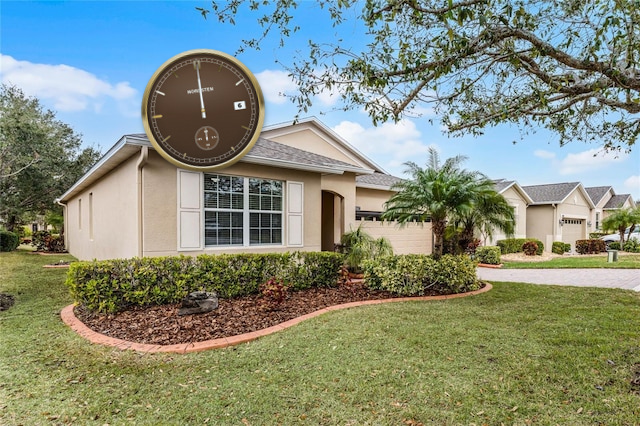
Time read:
h=12 m=0
